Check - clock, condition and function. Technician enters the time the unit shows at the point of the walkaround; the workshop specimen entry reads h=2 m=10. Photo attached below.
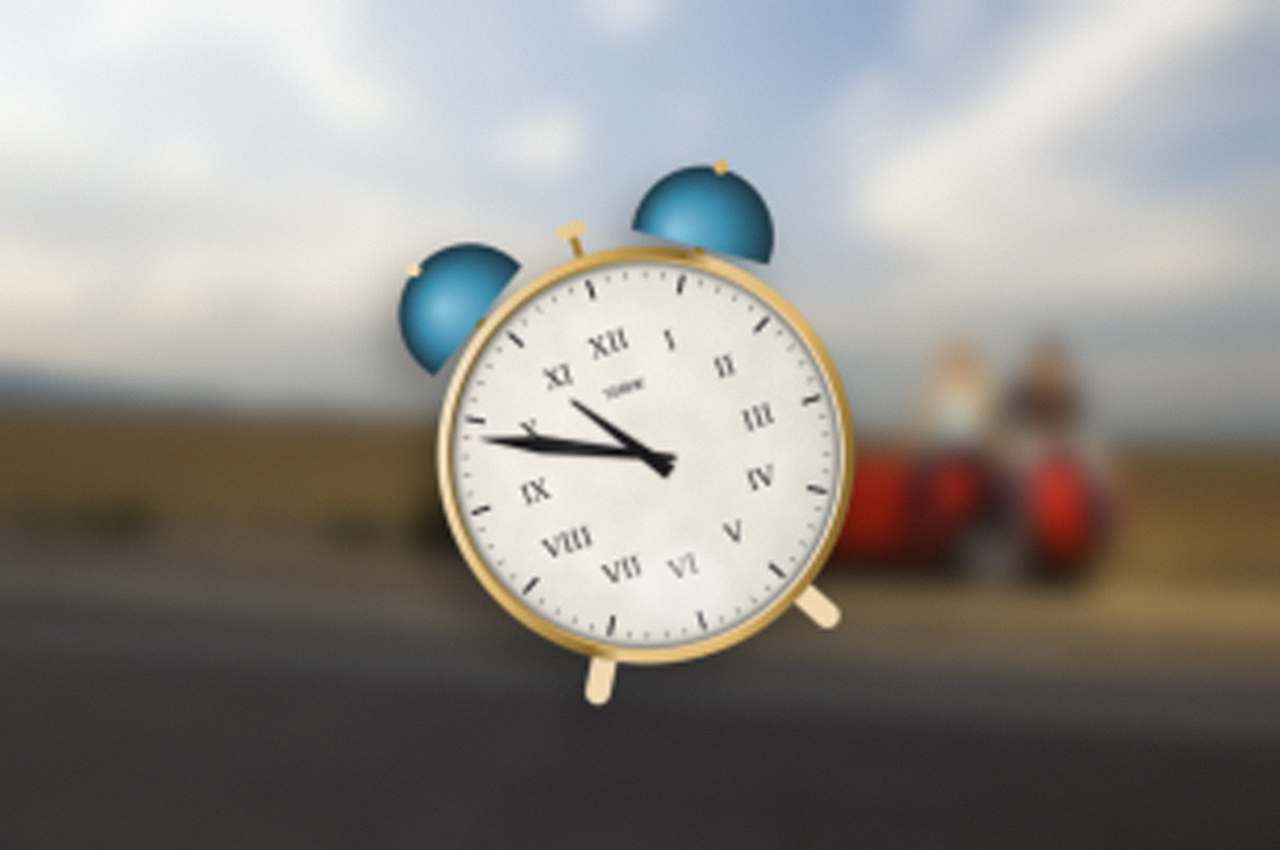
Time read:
h=10 m=49
